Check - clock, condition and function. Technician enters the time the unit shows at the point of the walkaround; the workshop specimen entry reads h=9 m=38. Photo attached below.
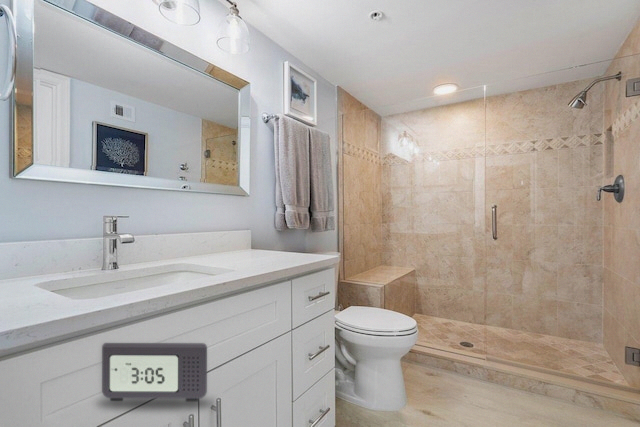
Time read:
h=3 m=5
